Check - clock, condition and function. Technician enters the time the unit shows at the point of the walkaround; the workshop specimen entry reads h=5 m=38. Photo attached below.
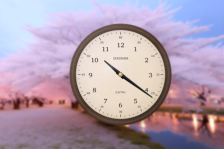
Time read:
h=10 m=21
